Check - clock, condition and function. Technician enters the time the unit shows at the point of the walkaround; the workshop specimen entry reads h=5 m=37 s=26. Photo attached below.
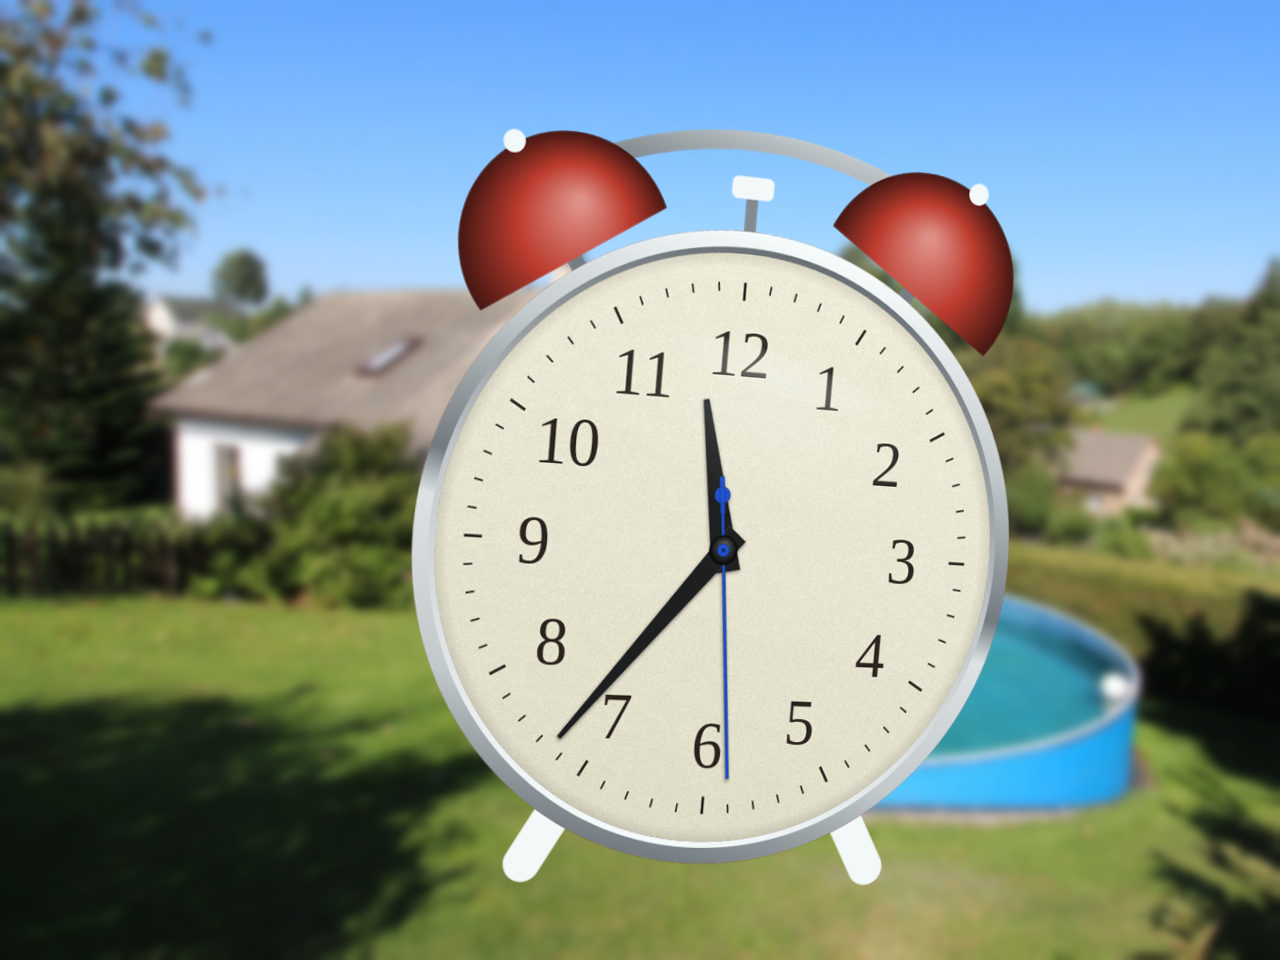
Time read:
h=11 m=36 s=29
